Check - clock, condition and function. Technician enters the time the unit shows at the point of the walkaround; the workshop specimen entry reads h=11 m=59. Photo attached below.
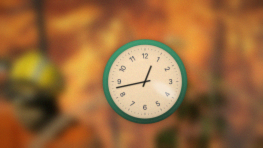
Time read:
h=12 m=43
